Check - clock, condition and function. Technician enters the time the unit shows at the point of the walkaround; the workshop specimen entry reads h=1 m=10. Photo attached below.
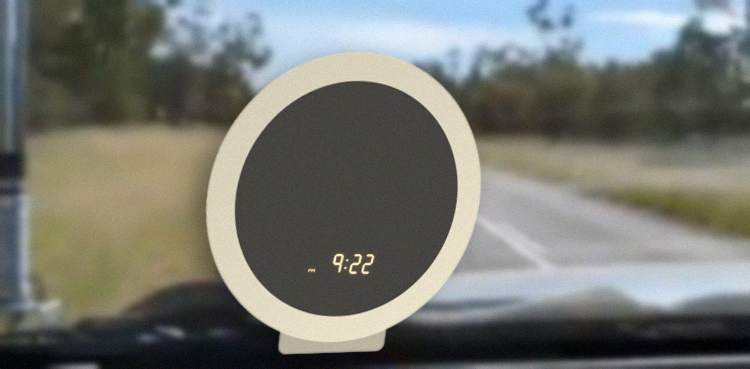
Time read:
h=9 m=22
